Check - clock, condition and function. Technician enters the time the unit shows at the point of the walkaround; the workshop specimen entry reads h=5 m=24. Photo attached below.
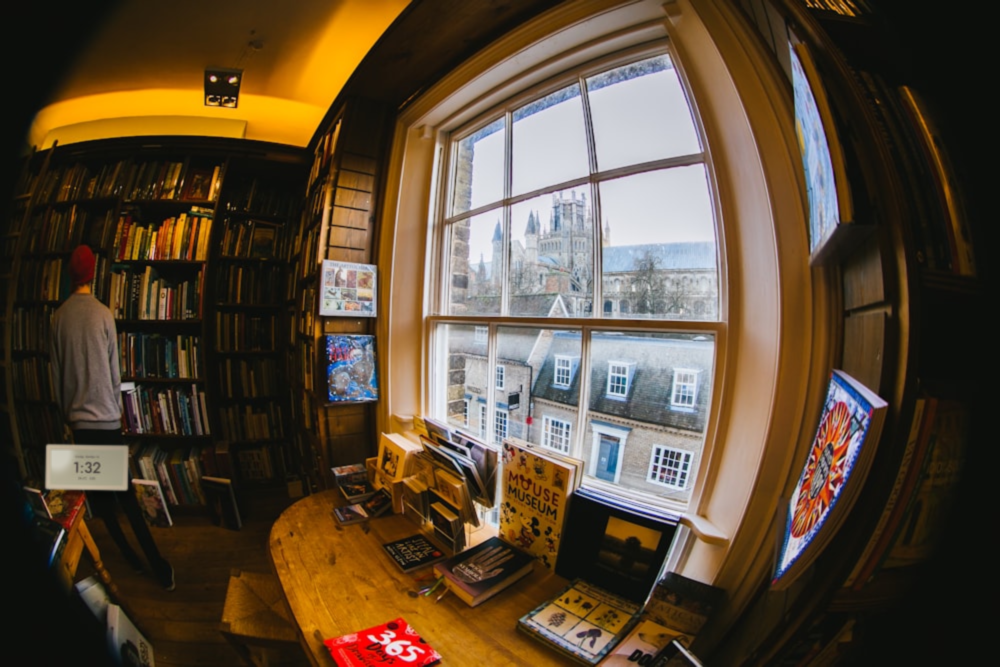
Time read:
h=1 m=32
